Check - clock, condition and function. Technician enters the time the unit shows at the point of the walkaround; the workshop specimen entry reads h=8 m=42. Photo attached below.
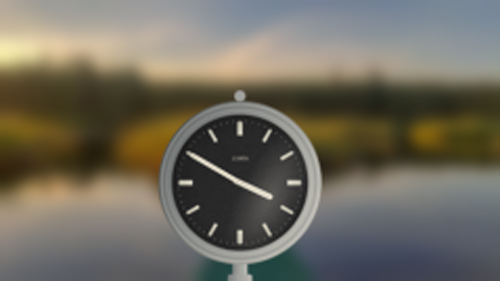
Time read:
h=3 m=50
